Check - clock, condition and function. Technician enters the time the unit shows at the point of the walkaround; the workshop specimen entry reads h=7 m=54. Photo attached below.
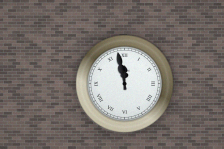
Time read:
h=11 m=58
